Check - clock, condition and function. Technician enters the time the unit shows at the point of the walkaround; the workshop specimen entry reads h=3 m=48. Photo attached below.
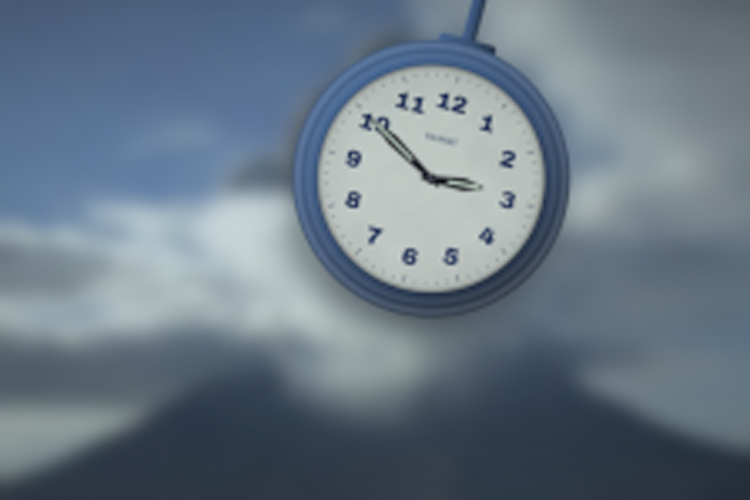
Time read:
h=2 m=50
